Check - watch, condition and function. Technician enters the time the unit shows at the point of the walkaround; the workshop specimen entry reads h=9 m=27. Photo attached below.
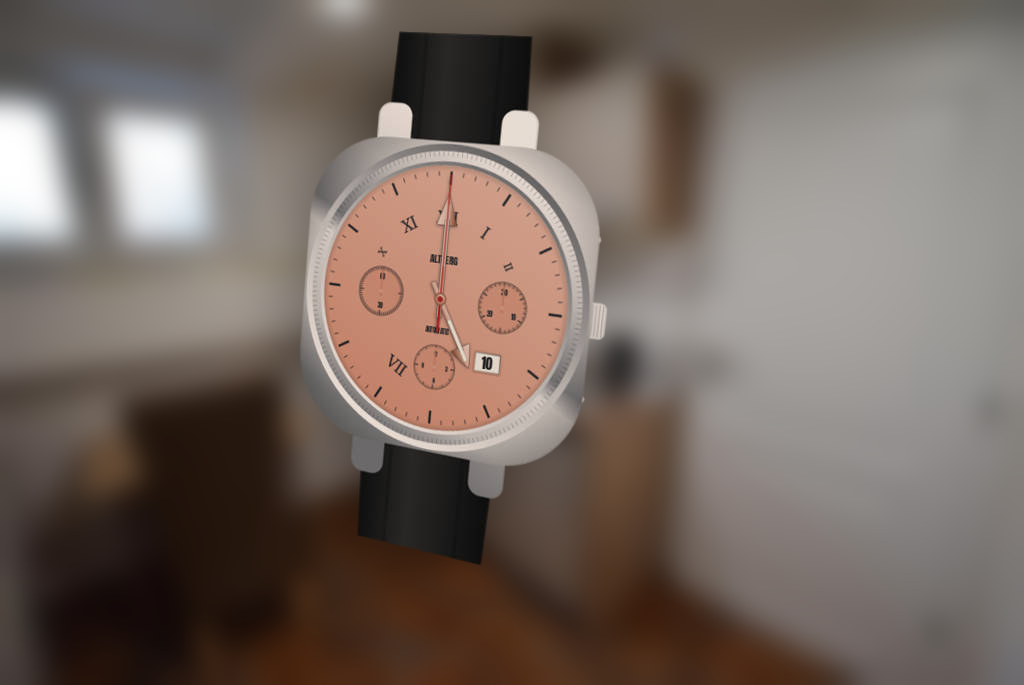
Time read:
h=5 m=0
